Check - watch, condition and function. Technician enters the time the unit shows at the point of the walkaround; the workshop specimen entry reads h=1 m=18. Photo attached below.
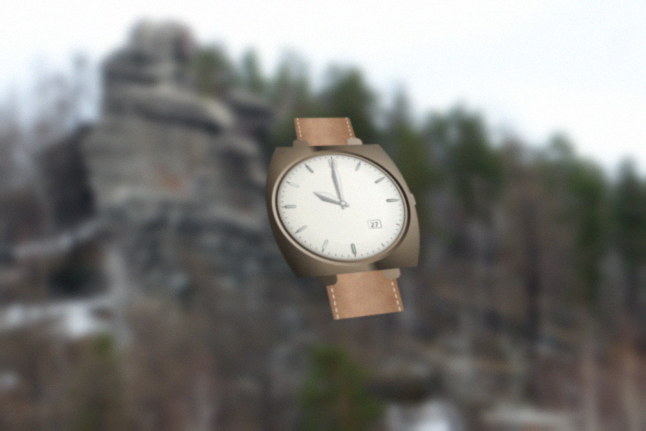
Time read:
h=10 m=0
